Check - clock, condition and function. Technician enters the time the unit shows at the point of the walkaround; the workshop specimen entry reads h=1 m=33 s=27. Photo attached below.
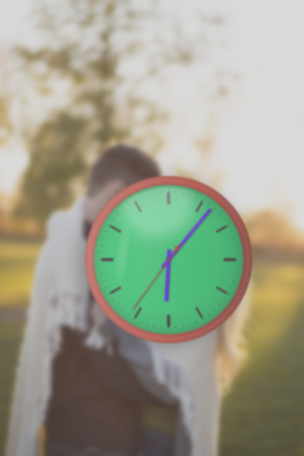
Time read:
h=6 m=6 s=36
